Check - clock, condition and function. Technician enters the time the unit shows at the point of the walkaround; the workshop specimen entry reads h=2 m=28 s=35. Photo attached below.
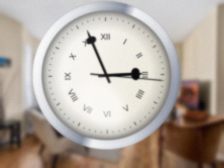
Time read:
h=2 m=56 s=16
